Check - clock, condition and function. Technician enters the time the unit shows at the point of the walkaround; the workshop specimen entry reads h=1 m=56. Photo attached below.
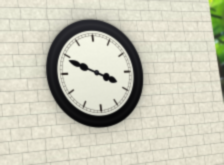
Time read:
h=3 m=49
